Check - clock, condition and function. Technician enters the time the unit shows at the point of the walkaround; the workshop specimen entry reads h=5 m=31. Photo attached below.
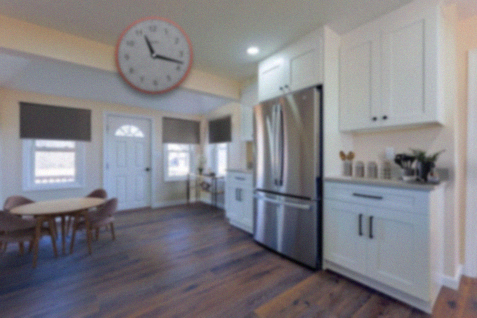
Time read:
h=11 m=18
